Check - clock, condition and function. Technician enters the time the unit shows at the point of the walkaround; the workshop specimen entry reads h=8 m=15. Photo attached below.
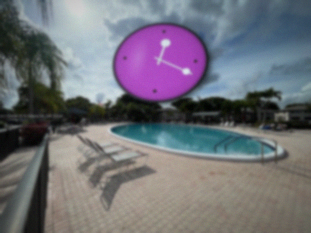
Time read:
h=12 m=19
